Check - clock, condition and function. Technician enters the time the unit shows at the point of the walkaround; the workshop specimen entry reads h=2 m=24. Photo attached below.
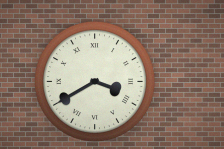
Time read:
h=3 m=40
